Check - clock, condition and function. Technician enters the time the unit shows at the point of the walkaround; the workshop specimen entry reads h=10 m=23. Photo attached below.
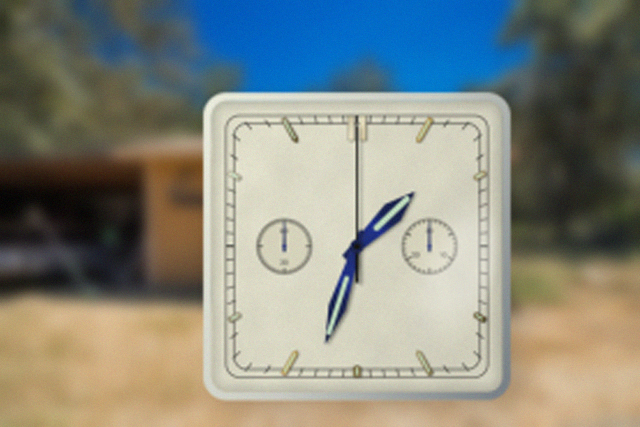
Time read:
h=1 m=33
